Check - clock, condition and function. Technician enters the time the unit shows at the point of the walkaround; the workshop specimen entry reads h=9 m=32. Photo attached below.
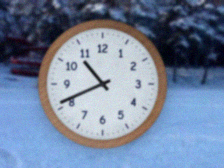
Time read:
h=10 m=41
